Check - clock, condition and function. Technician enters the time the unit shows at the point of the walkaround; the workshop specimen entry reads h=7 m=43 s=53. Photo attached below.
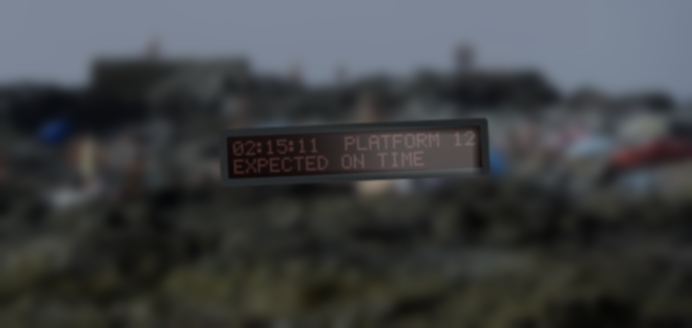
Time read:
h=2 m=15 s=11
